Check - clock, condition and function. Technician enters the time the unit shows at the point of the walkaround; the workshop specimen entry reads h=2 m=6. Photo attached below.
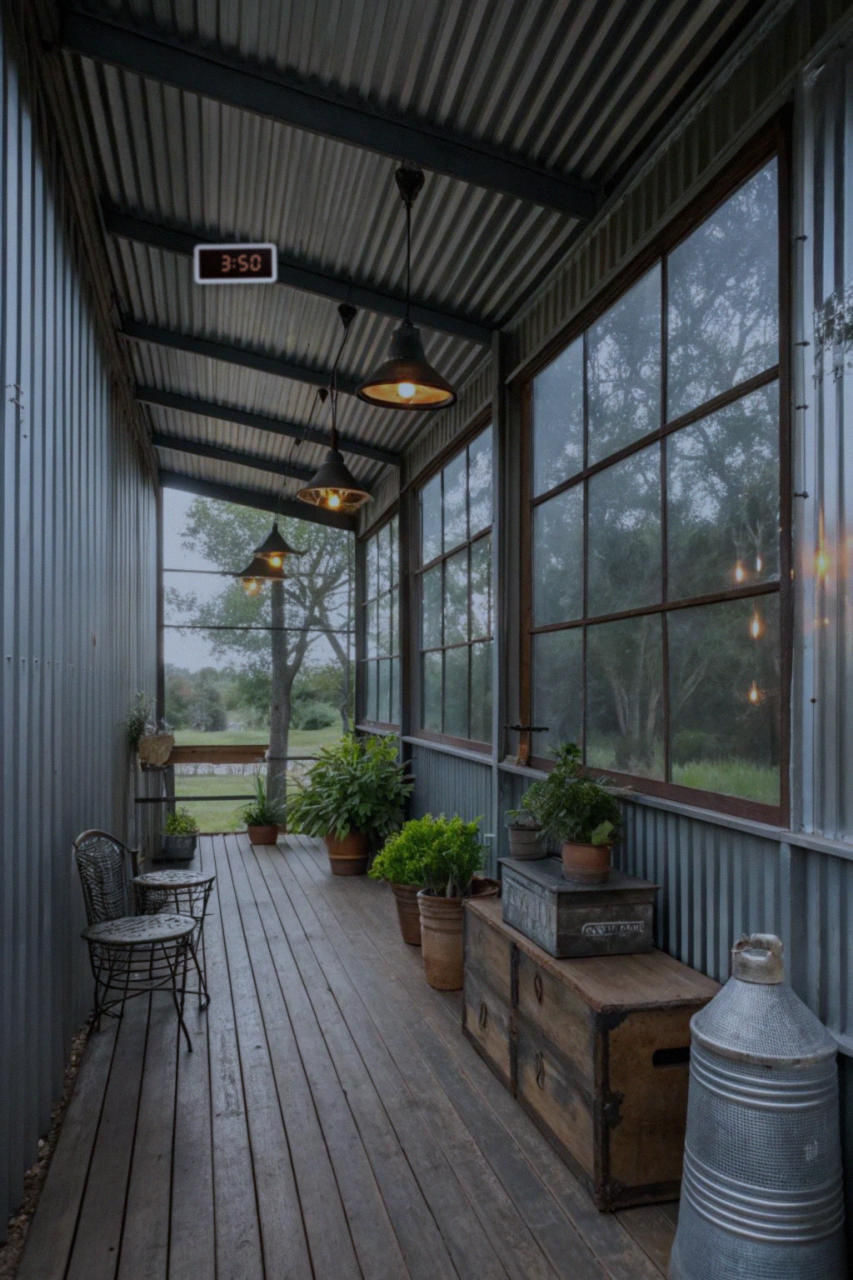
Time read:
h=3 m=50
